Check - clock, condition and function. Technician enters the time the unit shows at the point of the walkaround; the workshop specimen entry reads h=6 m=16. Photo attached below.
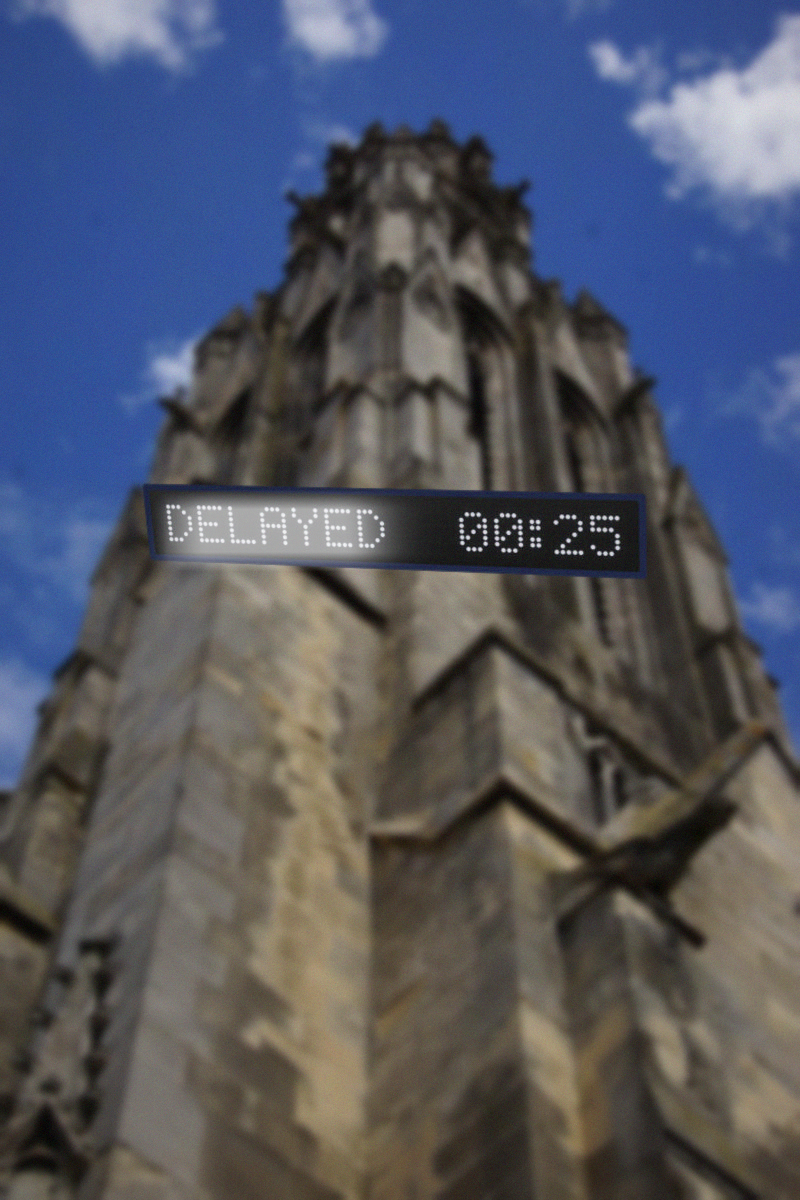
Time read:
h=0 m=25
